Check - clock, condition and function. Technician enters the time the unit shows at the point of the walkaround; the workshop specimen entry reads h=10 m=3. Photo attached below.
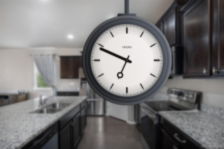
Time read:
h=6 m=49
